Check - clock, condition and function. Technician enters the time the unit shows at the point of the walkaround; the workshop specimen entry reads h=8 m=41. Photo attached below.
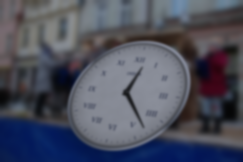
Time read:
h=12 m=23
